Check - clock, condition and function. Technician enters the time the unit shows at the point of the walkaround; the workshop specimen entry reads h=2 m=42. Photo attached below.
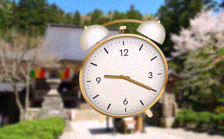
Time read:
h=9 m=20
